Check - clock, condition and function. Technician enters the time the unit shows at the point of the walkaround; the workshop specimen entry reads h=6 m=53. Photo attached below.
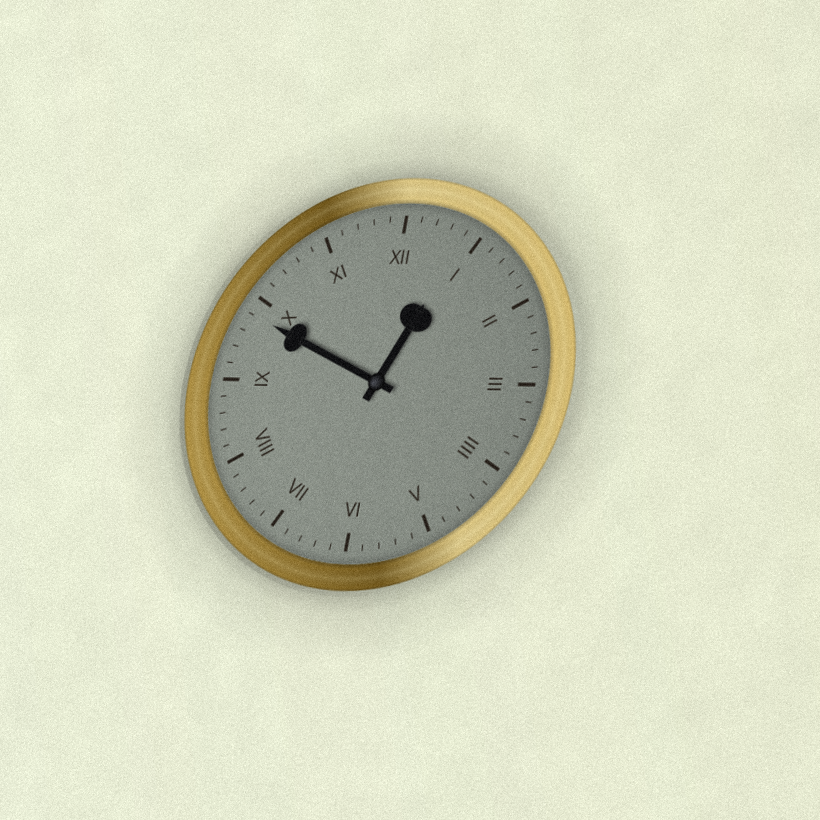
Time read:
h=12 m=49
